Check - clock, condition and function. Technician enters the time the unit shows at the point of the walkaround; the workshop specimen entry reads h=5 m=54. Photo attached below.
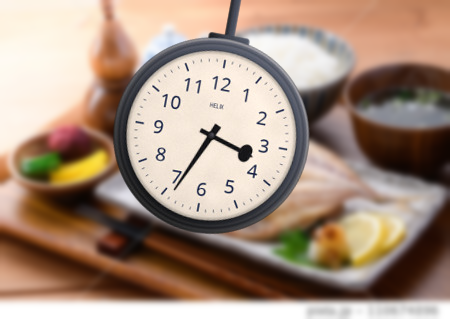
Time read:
h=3 m=34
